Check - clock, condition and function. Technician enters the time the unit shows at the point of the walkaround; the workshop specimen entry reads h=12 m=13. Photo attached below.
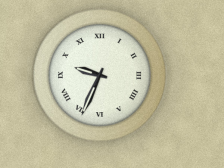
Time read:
h=9 m=34
